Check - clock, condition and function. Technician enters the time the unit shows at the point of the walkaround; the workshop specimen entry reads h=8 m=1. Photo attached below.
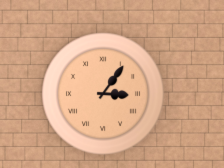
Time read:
h=3 m=6
